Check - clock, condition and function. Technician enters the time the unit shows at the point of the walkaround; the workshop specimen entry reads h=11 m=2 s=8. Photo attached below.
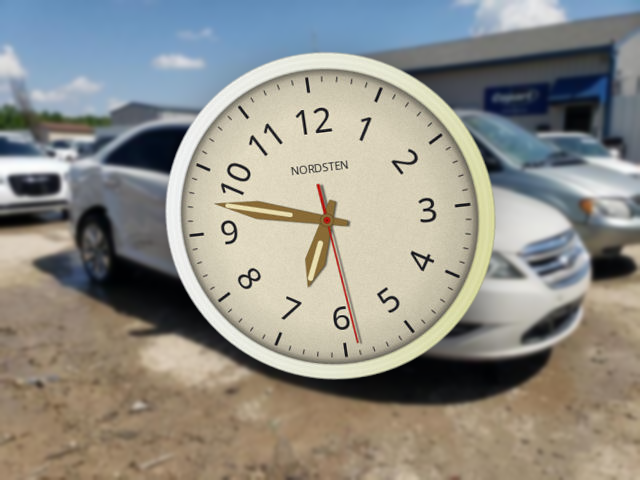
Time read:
h=6 m=47 s=29
